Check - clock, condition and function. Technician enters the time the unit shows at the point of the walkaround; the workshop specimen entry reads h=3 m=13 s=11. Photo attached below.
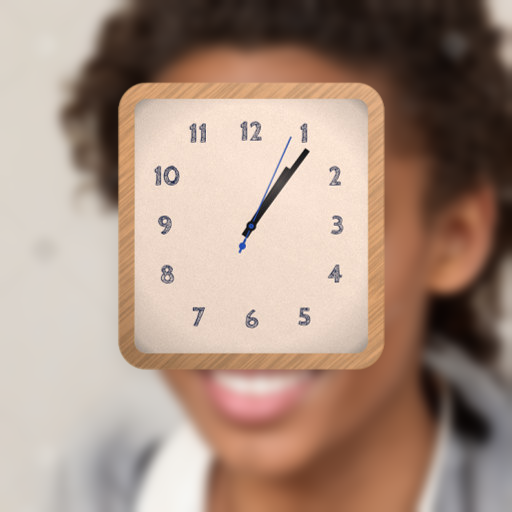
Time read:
h=1 m=6 s=4
